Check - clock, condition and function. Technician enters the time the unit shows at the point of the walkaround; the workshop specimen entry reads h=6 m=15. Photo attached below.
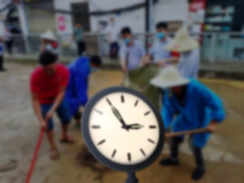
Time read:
h=2 m=55
